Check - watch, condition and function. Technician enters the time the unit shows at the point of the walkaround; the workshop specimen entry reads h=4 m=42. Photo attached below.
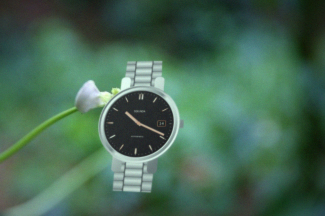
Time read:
h=10 m=19
